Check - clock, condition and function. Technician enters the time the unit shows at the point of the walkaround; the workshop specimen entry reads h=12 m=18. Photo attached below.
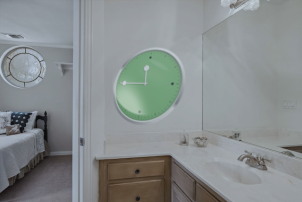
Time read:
h=11 m=45
